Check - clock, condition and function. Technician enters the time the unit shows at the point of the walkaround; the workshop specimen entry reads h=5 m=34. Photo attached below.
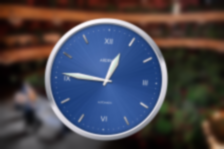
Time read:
h=12 m=46
